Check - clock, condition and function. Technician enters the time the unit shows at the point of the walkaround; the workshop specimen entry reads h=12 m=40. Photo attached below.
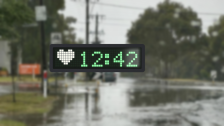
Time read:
h=12 m=42
